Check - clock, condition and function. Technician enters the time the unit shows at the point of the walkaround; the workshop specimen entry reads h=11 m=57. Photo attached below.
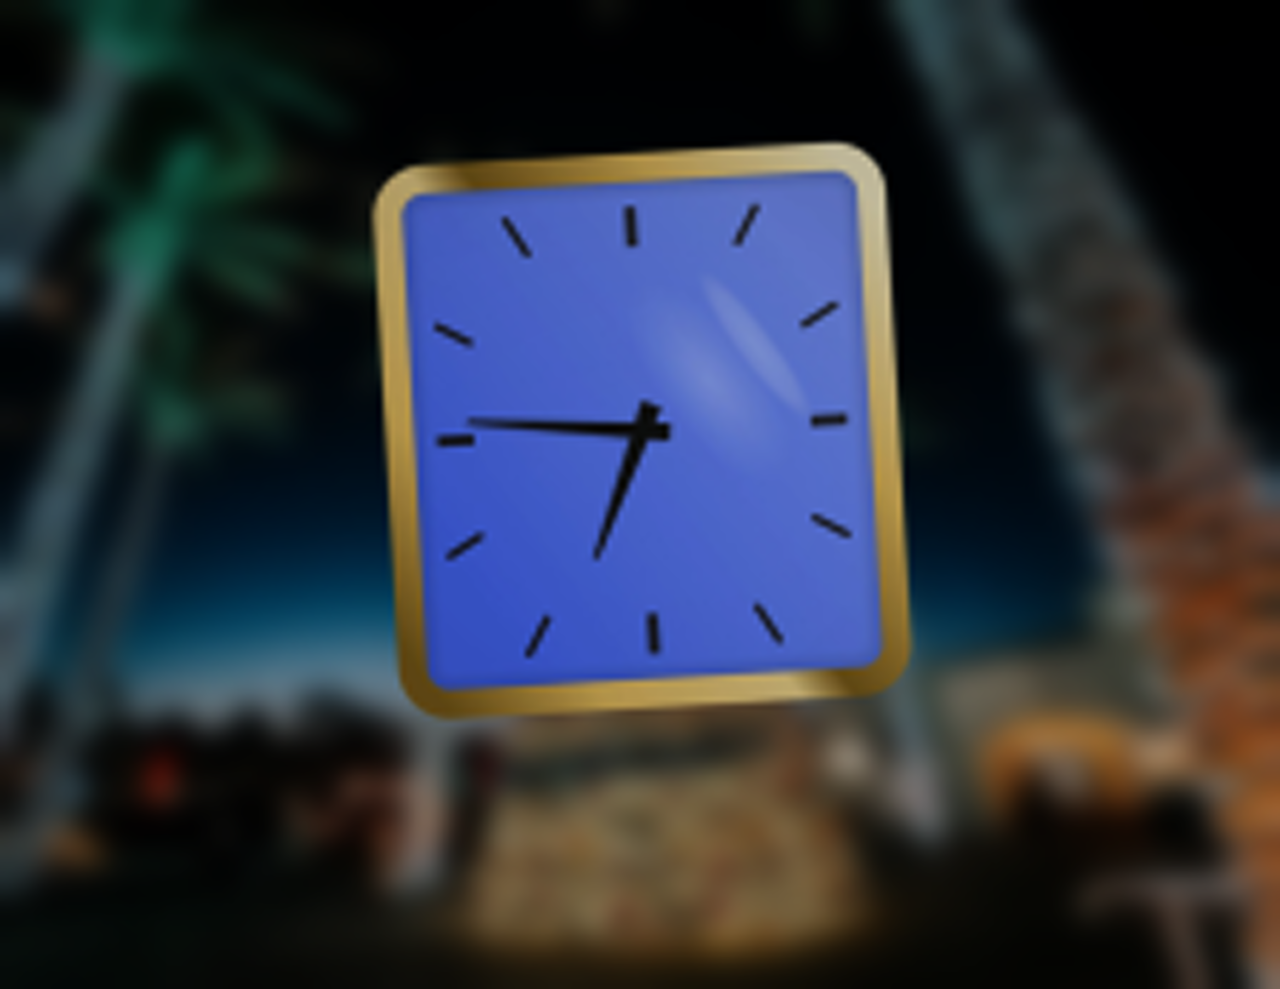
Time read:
h=6 m=46
